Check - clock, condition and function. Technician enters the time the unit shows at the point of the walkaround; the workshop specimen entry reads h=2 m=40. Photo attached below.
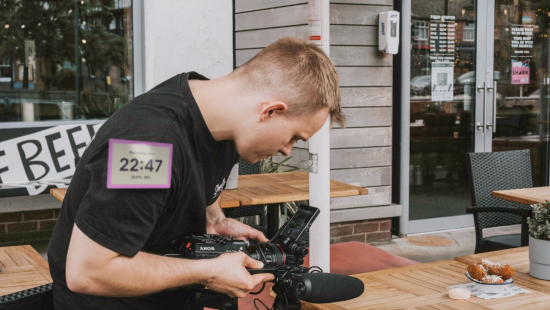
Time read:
h=22 m=47
